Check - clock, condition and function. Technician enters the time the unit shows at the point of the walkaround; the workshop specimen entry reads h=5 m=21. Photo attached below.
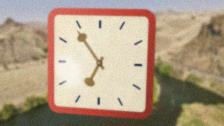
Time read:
h=6 m=54
